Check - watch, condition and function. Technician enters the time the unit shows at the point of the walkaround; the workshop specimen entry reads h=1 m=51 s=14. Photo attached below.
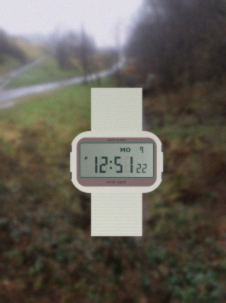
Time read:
h=12 m=51 s=22
